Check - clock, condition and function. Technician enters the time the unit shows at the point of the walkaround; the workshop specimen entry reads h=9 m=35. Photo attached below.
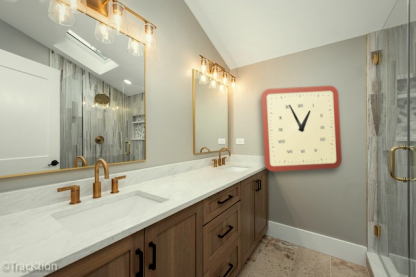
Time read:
h=12 m=56
